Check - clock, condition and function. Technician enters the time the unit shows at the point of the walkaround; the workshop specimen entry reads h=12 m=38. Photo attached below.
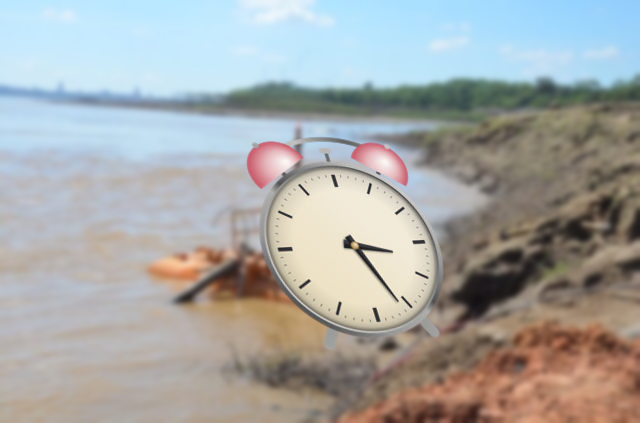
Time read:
h=3 m=26
